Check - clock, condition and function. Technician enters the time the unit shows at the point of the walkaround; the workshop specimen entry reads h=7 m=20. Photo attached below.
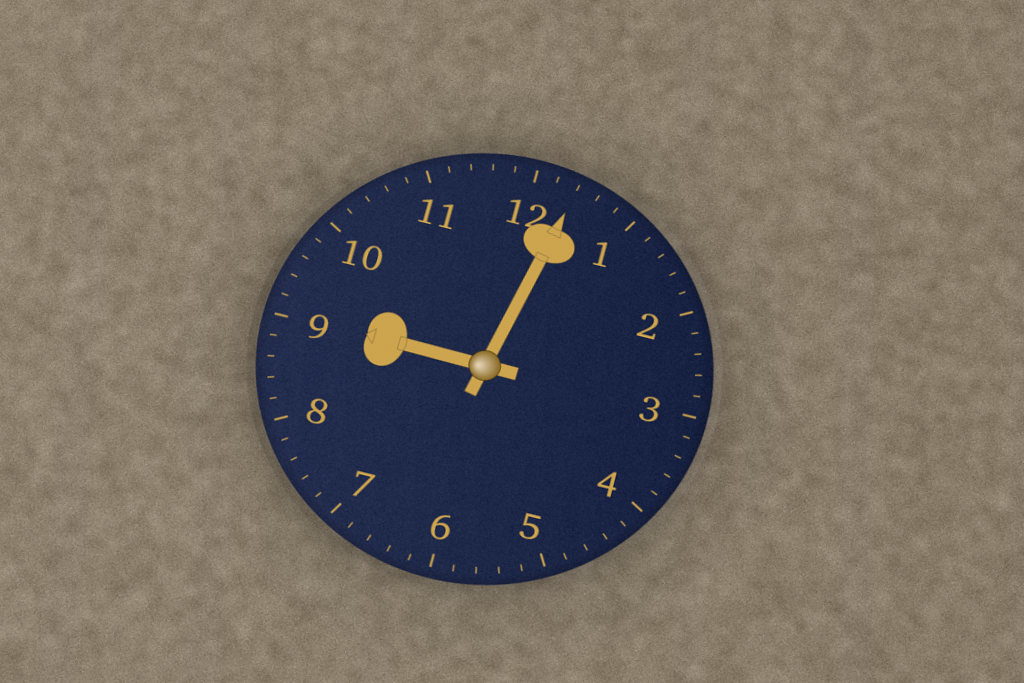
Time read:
h=9 m=2
